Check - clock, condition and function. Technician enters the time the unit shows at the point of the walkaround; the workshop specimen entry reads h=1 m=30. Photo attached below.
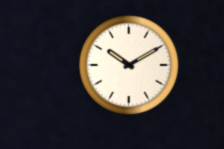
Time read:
h=10 m=10
